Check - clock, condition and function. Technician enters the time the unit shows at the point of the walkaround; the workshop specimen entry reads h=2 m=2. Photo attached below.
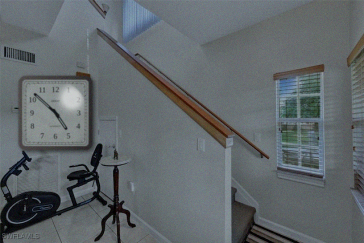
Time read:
h=4 m=52
